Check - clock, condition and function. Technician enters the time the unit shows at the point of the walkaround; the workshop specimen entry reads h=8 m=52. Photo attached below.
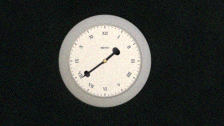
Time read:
h=1 m=39
